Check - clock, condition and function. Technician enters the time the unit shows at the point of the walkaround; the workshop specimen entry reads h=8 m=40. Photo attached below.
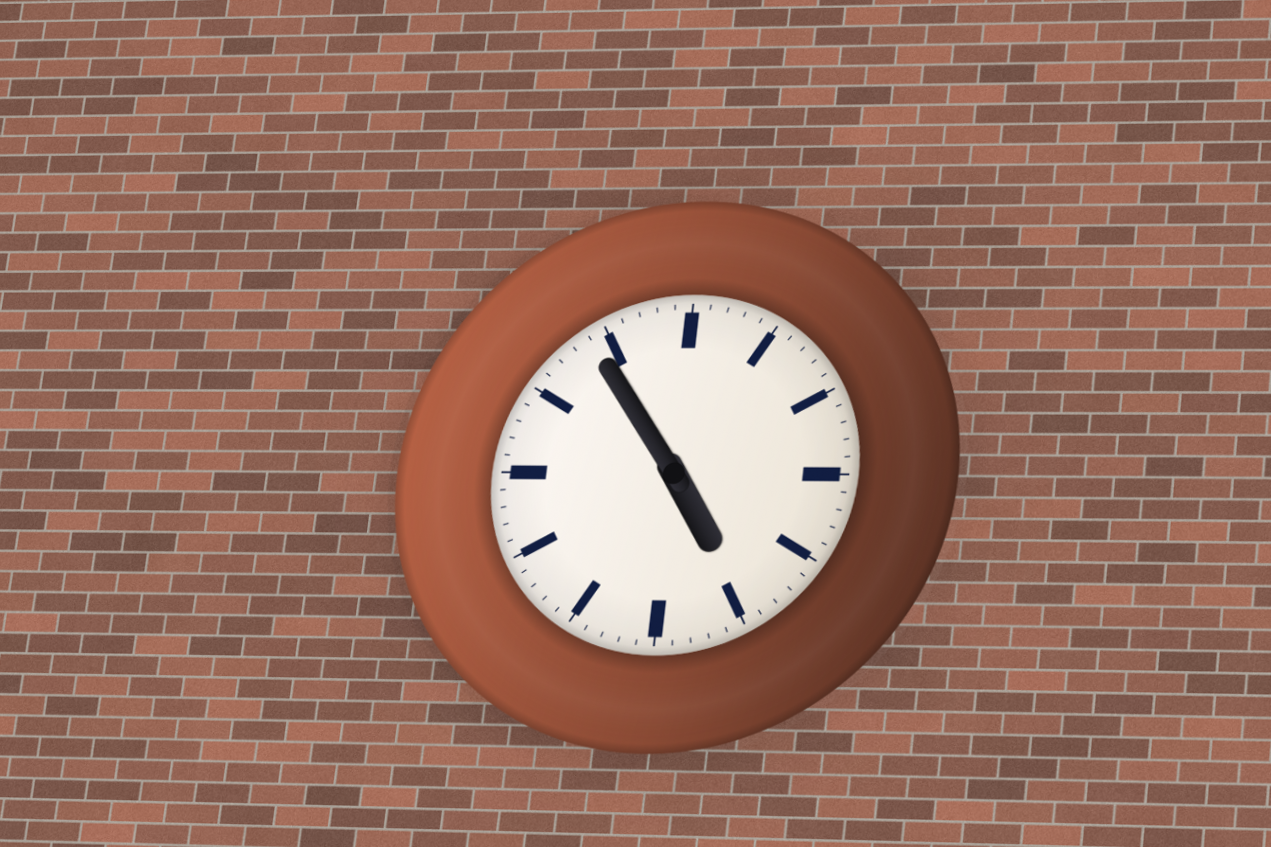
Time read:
h=4 m=54
